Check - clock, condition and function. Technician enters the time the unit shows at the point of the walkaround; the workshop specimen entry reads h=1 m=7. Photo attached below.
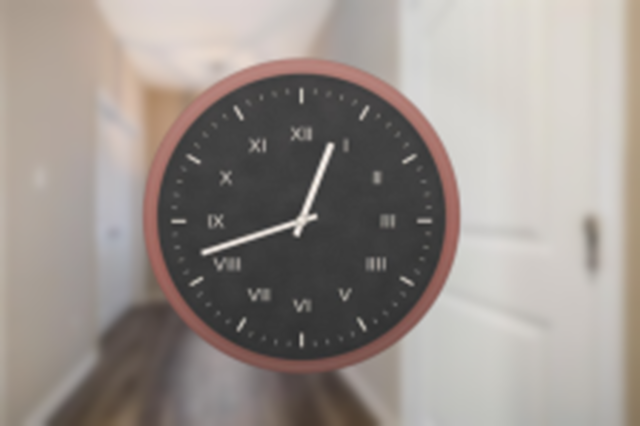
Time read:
h=12 m=42
